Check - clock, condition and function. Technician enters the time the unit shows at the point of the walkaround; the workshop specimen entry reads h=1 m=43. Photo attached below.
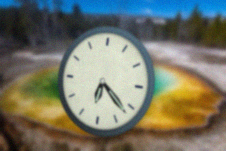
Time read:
h=6 m=22
